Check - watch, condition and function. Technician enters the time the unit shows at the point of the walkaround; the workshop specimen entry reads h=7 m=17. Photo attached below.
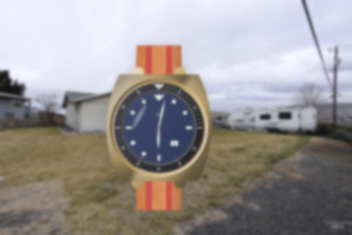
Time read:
h=6 m=2
